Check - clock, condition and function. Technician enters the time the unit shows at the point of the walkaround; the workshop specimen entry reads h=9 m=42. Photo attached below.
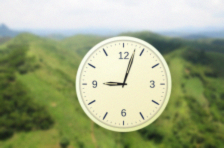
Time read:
h=9 m=3
